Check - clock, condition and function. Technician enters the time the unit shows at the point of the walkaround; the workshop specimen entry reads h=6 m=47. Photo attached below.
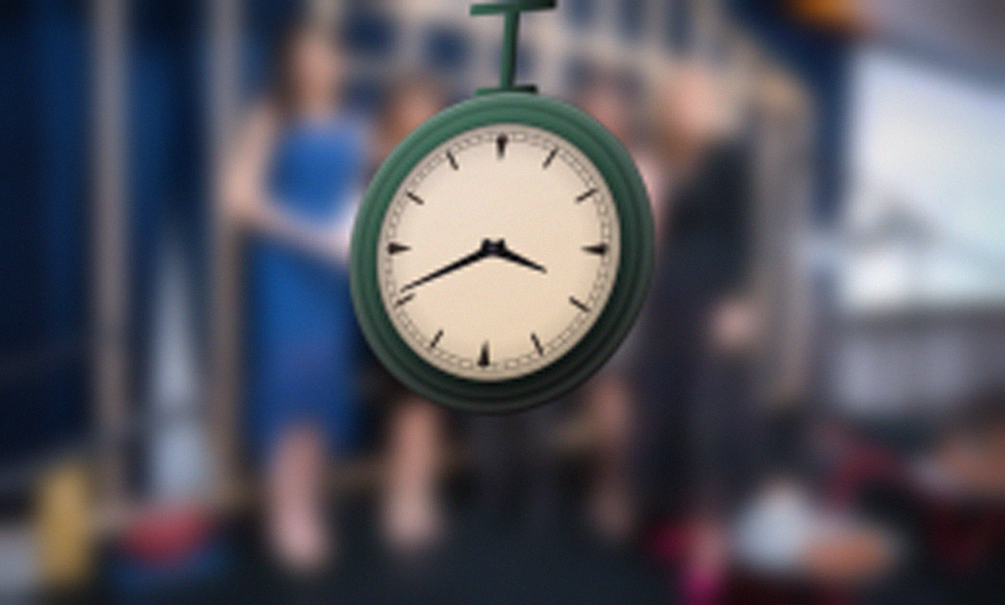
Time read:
h=3 m=41
